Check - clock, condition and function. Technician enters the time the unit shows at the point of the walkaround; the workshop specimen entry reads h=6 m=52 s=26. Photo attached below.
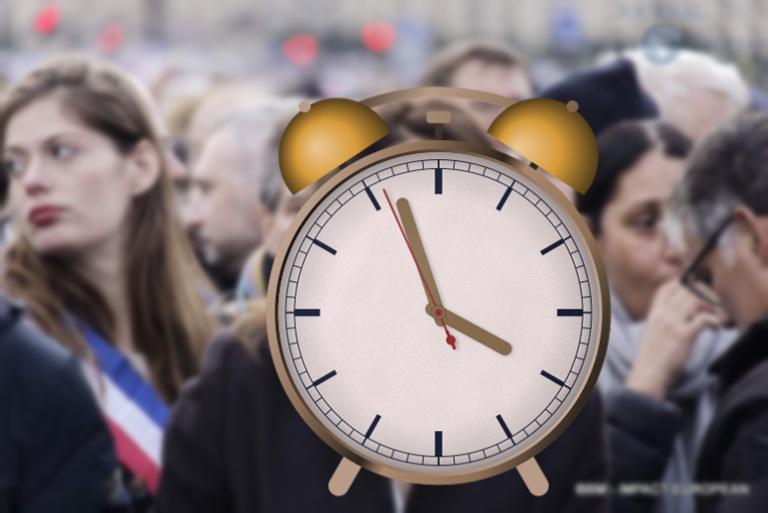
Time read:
h=3 m=56 s=56
